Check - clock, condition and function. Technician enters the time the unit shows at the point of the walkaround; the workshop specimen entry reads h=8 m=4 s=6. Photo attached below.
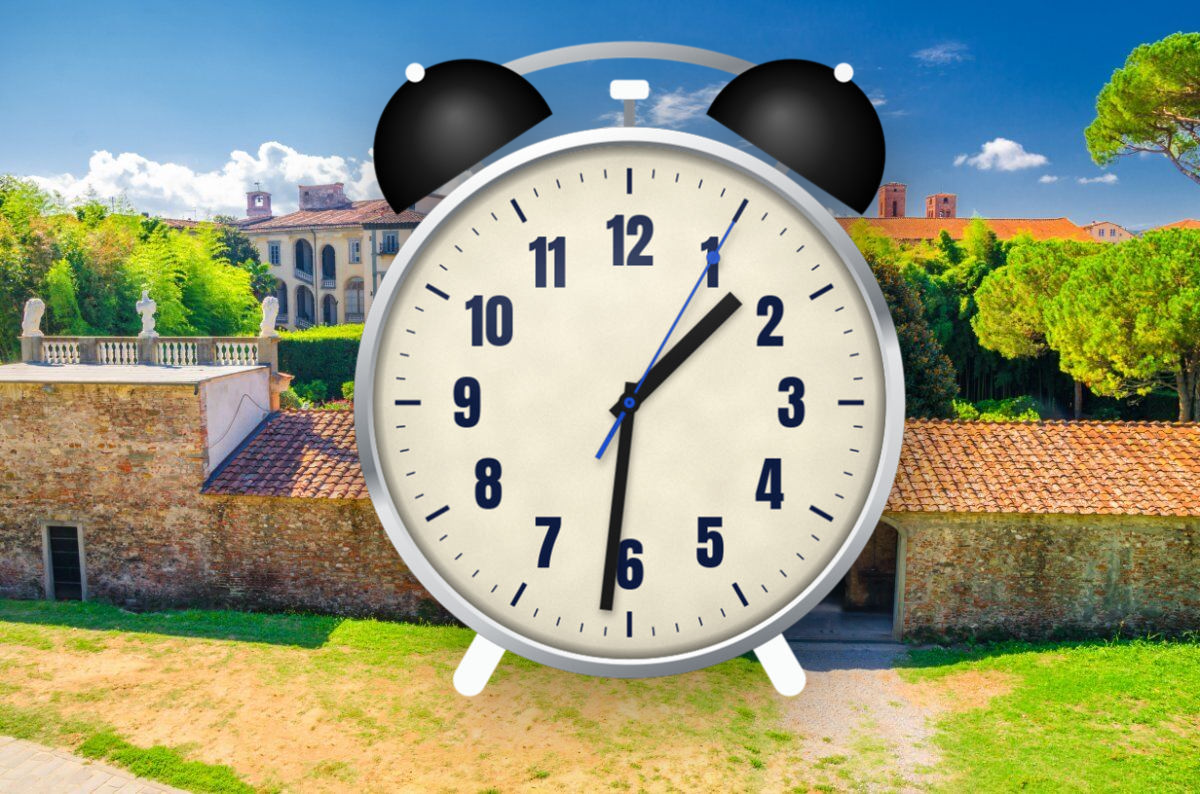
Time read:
h=1 m=31 s=5
